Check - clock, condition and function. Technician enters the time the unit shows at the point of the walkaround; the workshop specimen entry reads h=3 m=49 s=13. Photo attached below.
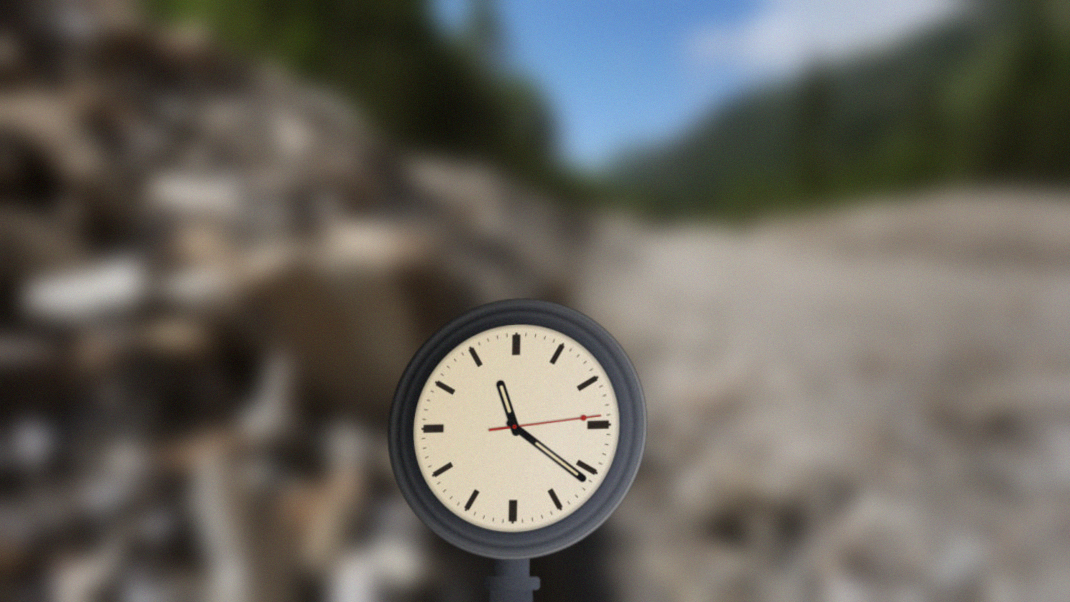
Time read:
h=11 m=21 s=14
